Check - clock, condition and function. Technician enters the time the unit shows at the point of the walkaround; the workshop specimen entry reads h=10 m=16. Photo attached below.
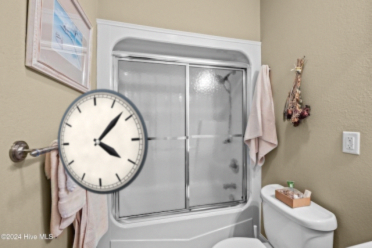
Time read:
h=4 m=8
